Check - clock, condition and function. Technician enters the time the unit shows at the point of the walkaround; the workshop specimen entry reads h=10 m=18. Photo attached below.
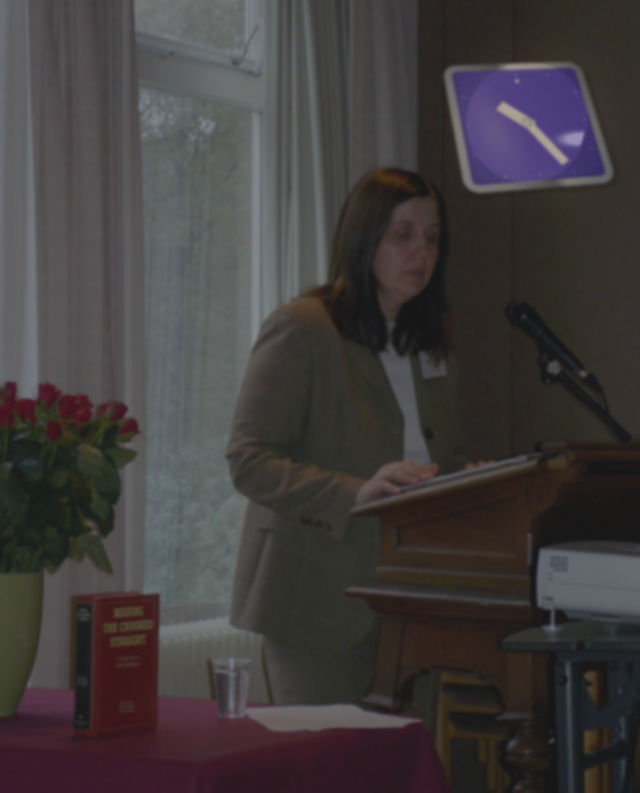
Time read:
h=10 m=25
